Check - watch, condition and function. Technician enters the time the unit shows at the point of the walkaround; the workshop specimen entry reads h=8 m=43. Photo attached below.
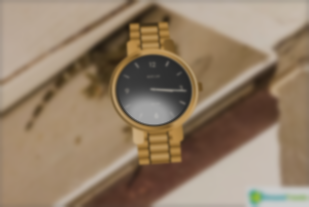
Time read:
h=3 m=16
